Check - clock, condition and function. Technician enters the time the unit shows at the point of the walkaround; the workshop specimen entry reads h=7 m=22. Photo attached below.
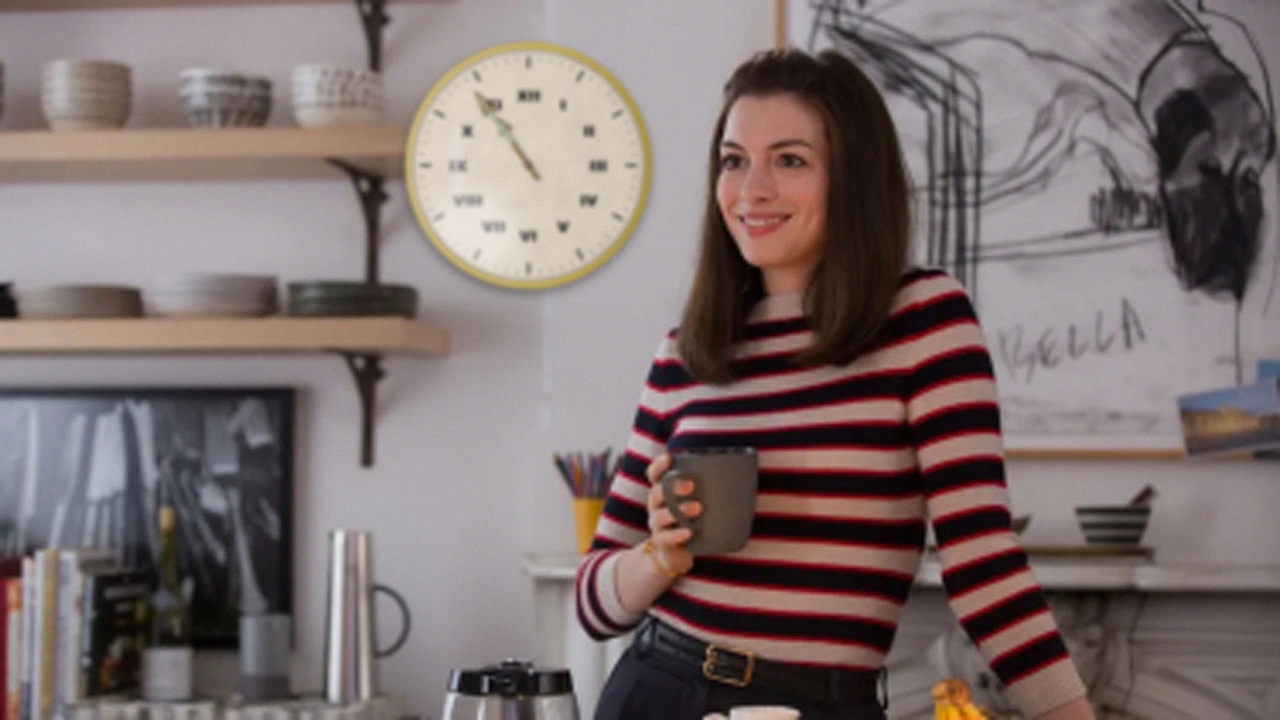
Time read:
h=10 m=54
